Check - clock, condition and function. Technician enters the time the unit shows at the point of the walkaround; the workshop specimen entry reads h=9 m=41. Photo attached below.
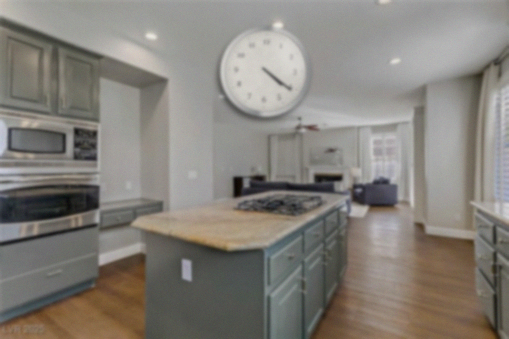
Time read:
h=4 m=21
